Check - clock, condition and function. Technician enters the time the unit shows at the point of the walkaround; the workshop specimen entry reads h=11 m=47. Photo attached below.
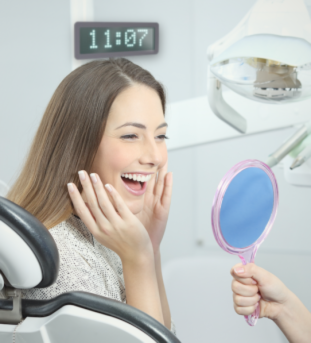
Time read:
h=11 m=7
